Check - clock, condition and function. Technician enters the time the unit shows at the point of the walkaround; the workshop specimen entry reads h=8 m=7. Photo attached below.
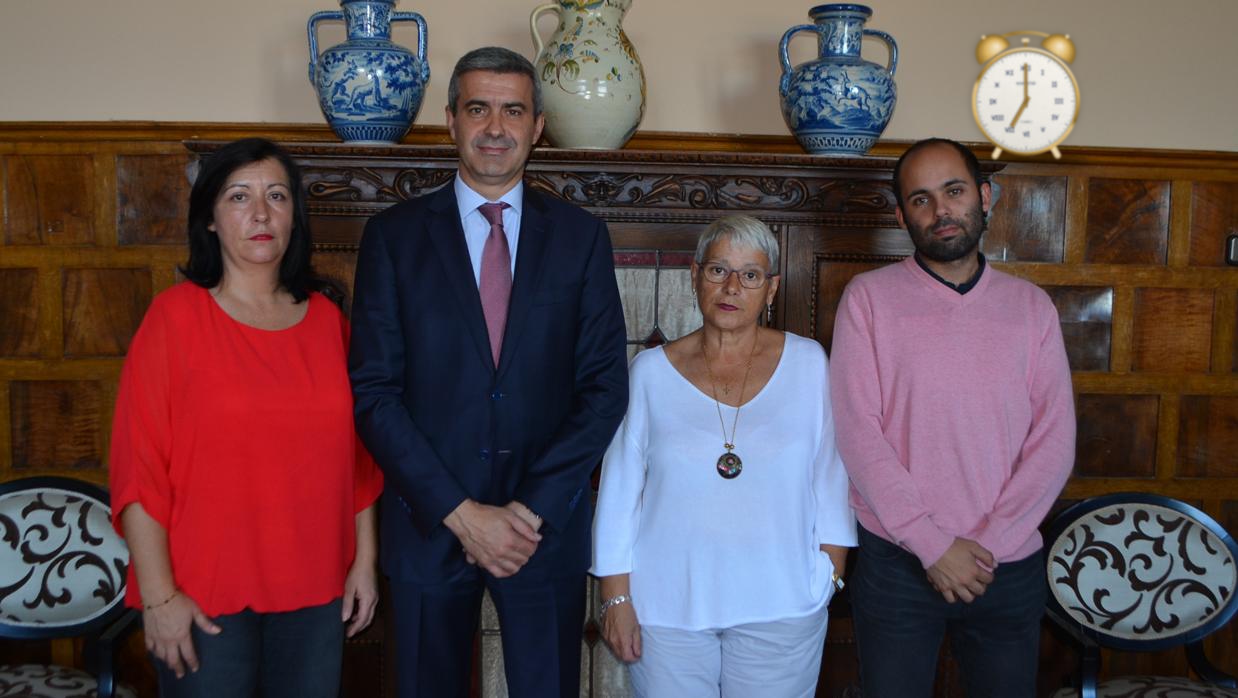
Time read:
h=7 m=0
